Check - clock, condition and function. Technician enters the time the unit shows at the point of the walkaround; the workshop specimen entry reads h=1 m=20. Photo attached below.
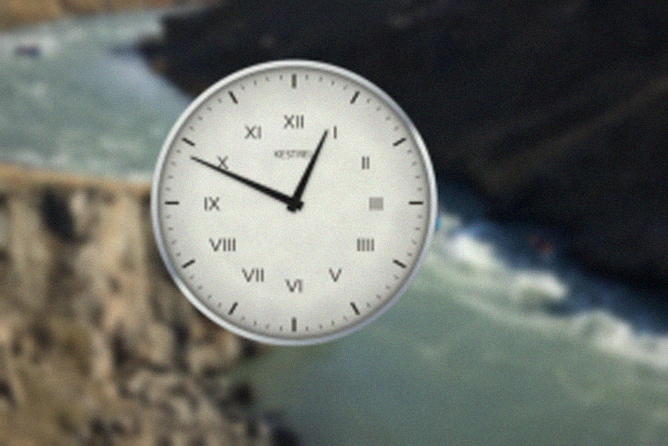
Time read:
h=12 m=49
